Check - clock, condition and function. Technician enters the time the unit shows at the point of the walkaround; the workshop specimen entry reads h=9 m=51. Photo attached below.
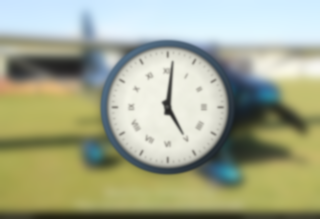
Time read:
h=5 m=1
